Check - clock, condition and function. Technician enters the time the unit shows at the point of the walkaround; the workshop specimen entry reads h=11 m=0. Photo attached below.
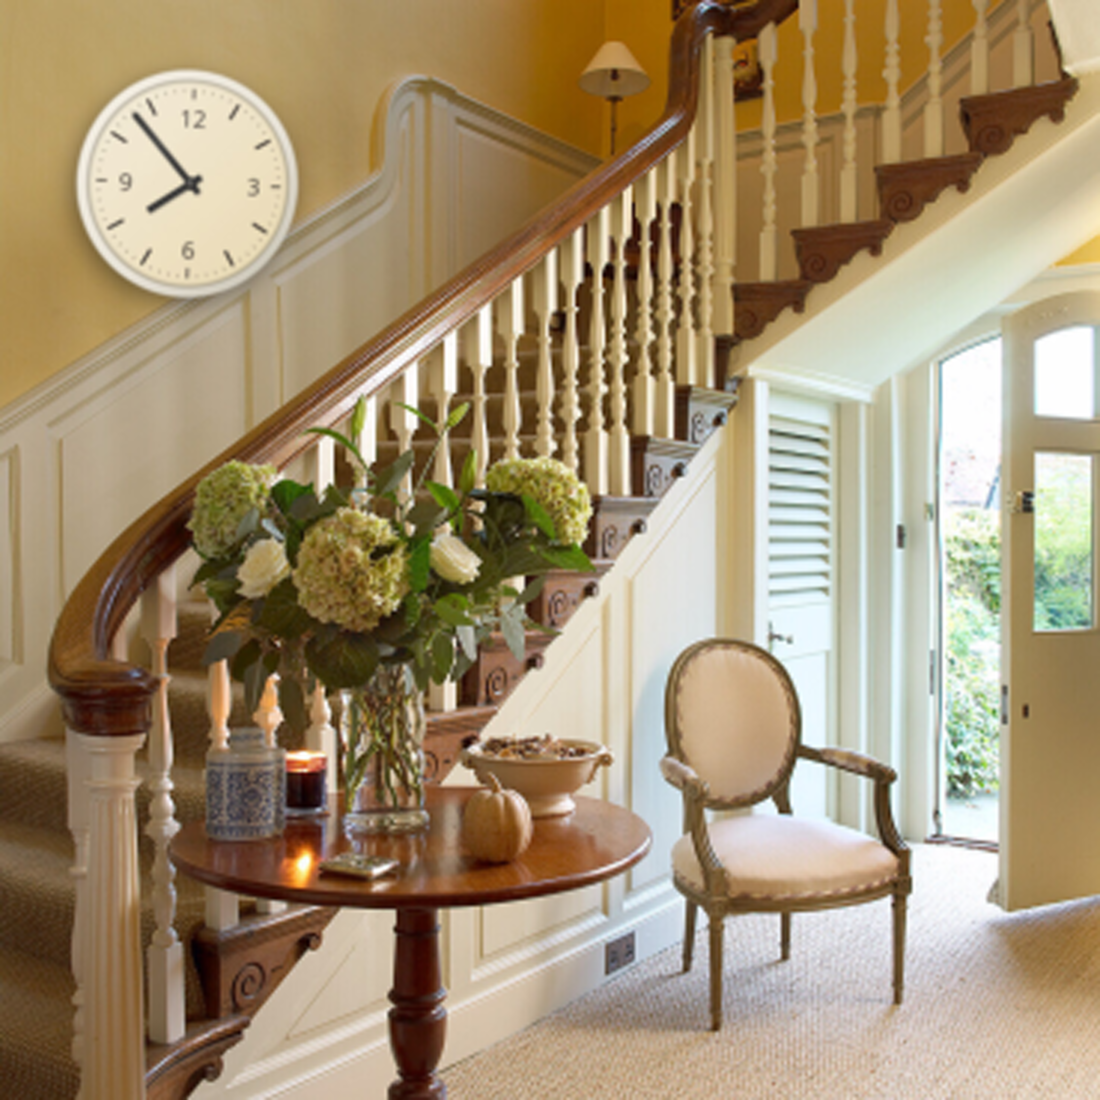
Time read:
h=7 m=53
